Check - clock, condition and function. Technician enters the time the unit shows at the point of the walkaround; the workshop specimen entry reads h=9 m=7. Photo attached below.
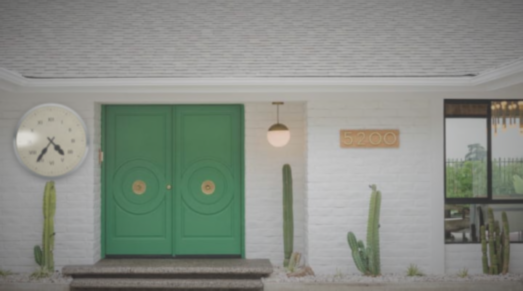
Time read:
h=4 m=36
